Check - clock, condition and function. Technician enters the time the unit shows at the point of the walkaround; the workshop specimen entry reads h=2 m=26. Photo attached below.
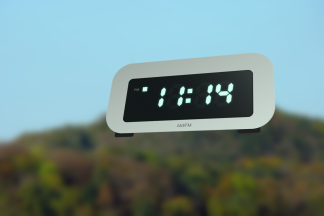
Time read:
h=11 m=14
